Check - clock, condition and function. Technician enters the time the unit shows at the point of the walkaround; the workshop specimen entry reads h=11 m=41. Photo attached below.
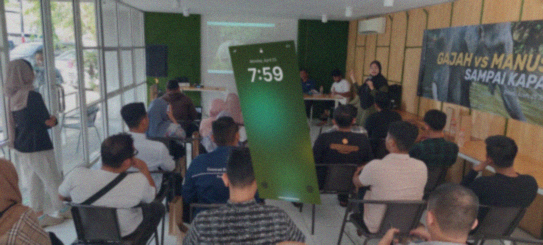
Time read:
h=7 m=59
